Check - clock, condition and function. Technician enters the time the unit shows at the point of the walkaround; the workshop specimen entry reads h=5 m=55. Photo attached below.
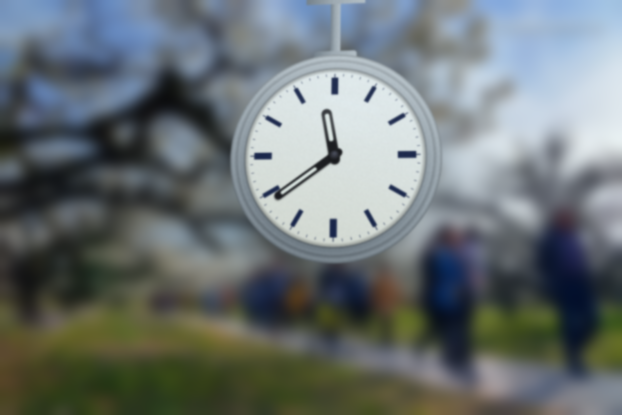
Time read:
h=11 m=39
